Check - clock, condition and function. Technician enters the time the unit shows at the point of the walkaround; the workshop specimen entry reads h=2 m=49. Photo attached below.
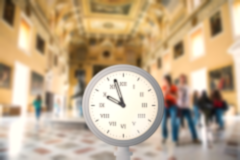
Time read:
h=9 m=57
